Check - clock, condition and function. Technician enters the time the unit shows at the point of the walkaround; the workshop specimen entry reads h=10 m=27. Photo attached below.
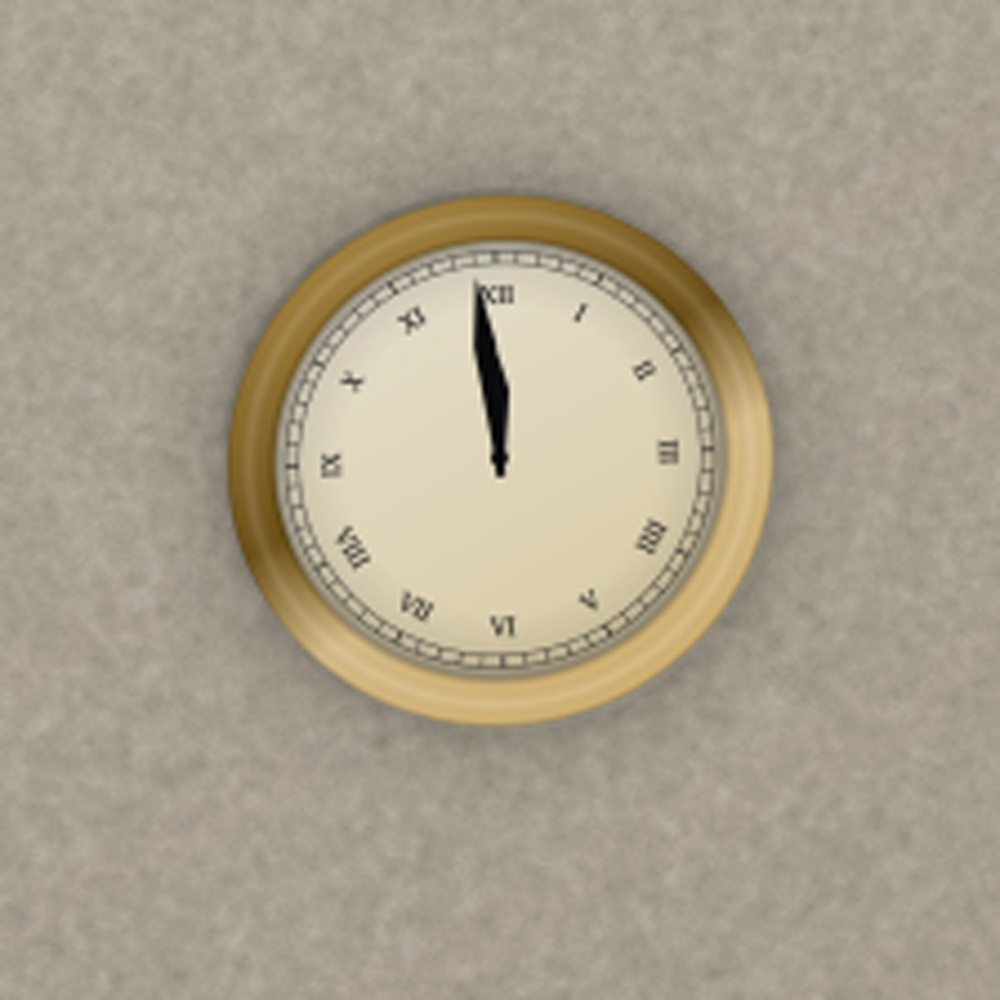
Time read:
h=11 m=59
